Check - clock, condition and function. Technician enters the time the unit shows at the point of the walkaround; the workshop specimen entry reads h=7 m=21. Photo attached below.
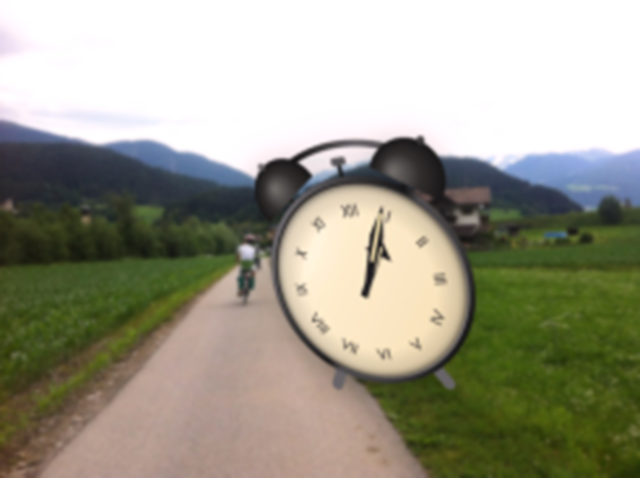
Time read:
h=1 m=4
